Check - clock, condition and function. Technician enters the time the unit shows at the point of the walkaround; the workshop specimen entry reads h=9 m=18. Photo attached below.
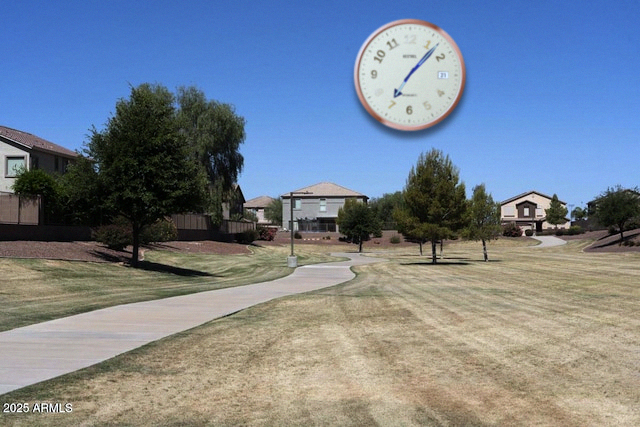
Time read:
h=7 m=7
